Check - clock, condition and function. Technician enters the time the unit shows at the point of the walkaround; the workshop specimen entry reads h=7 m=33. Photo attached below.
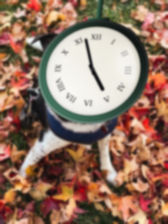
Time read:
h=4 m=57
